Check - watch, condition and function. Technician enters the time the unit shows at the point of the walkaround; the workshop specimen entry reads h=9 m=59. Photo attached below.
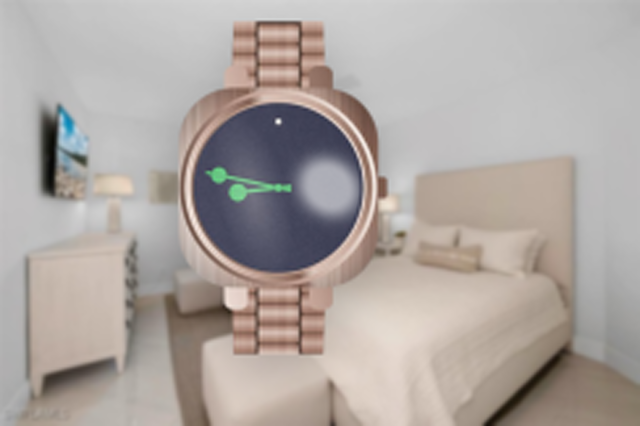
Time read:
h=8 m=47
